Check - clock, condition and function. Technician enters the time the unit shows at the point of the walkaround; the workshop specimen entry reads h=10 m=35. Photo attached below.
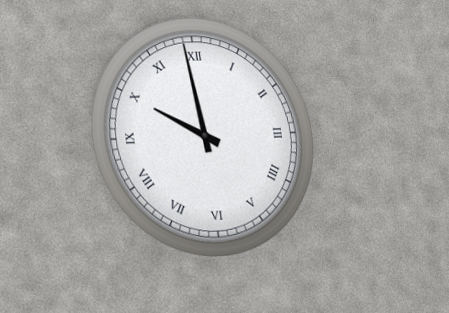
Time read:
h=9 m=59
